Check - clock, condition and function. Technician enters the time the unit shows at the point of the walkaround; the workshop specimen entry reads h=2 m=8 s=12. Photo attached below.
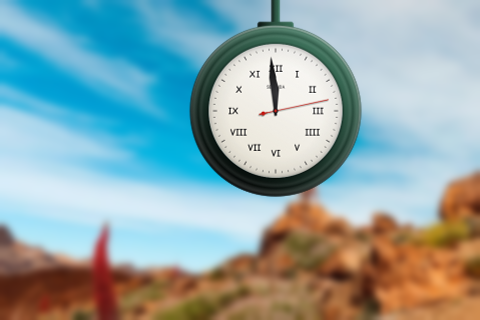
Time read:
h=11 m=59 s=13
